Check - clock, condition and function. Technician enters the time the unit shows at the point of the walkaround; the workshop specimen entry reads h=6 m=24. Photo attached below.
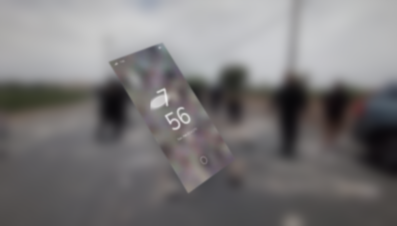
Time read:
h=7 m=56
